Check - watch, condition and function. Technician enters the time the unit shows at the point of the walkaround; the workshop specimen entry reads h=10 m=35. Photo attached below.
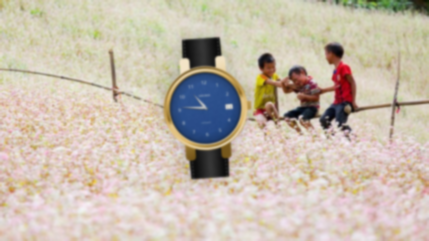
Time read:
h=10 m=46
